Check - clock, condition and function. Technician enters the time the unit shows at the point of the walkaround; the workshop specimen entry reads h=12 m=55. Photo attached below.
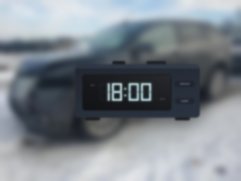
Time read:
h=18 m=0
